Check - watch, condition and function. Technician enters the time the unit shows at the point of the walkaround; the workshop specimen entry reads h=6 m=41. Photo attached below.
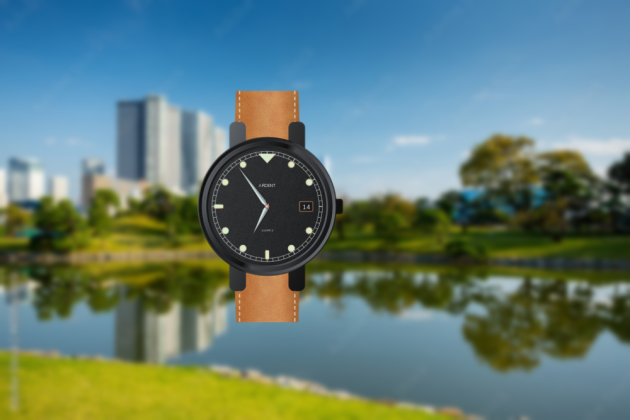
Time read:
h=6 m=54
